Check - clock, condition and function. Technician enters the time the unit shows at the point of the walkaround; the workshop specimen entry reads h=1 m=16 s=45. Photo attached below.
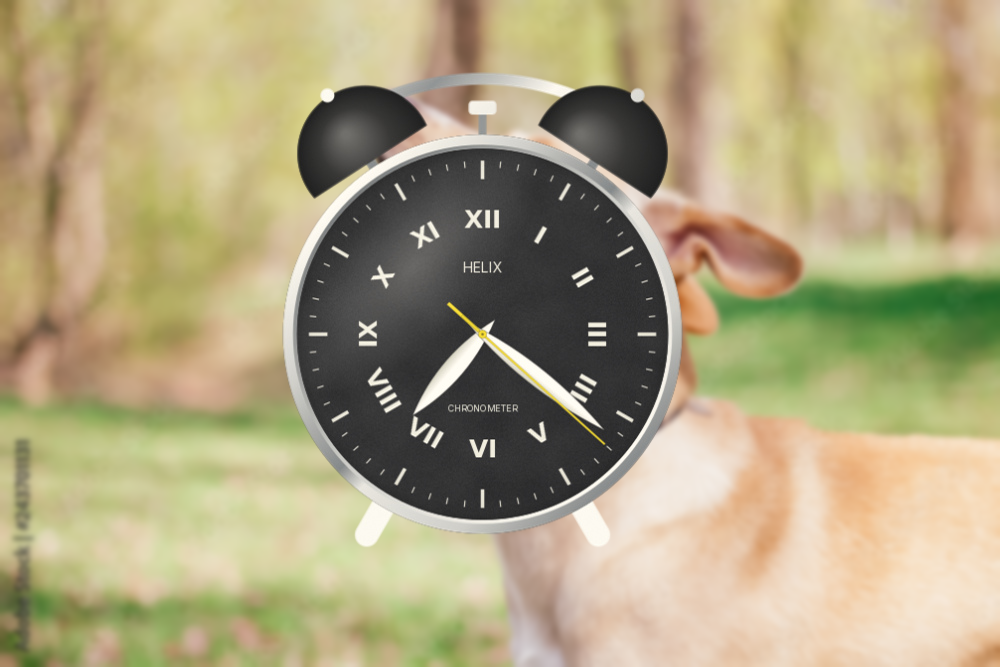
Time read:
h=7 m=21 s=22
